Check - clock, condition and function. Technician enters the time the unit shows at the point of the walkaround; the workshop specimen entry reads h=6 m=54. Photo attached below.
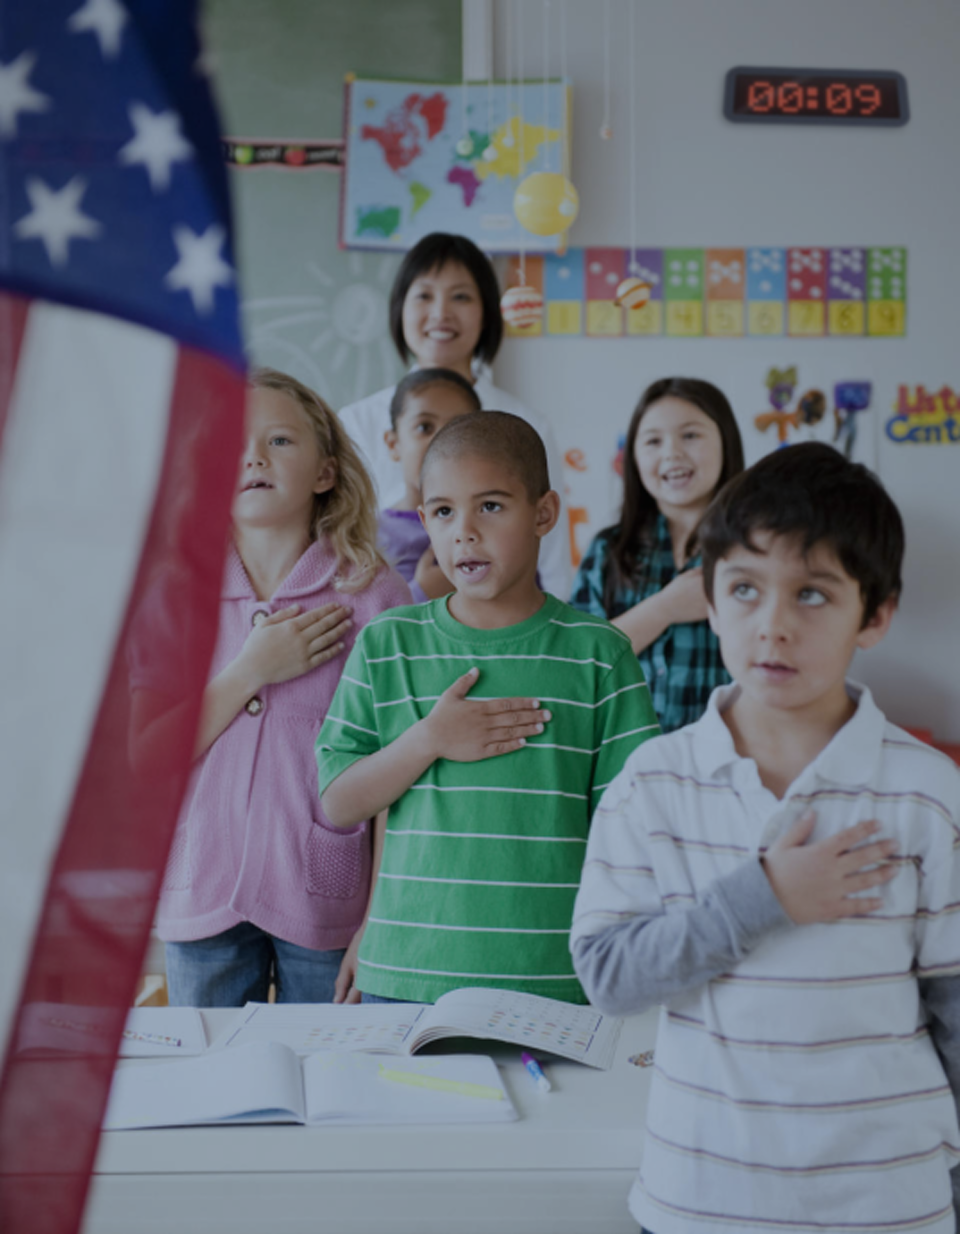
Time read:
h=0 m=9
